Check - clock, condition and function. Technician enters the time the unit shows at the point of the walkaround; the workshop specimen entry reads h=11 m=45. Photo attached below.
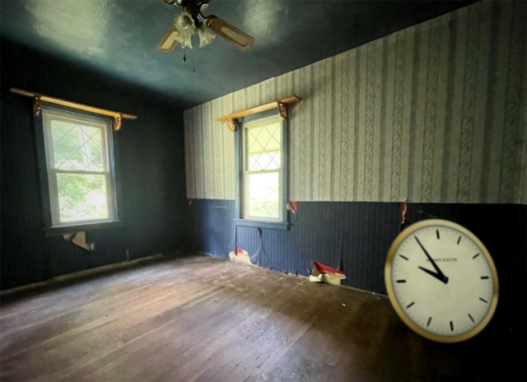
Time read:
h=9 m=55
